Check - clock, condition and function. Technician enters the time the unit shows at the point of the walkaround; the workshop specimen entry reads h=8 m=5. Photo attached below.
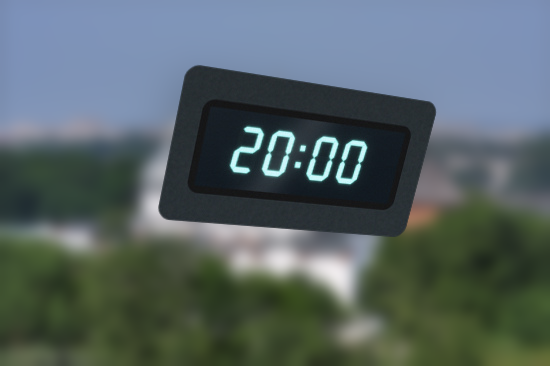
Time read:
h=20 m=0
